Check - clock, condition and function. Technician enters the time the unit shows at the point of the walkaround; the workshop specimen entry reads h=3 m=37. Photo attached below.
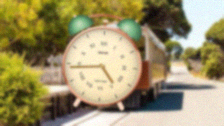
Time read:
h=4 m=44
